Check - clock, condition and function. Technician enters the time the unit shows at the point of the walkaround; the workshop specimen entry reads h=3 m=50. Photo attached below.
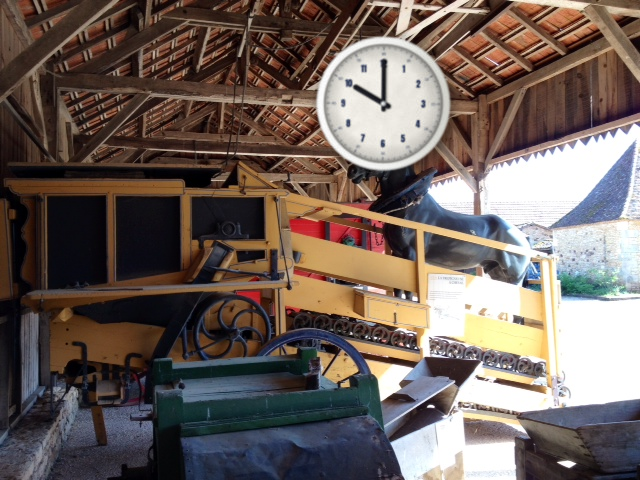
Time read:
h=10 m=0
